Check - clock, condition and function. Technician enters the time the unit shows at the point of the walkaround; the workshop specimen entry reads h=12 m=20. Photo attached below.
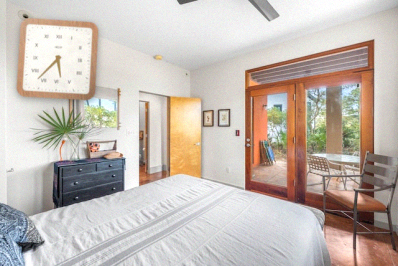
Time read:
h=5 m=37
